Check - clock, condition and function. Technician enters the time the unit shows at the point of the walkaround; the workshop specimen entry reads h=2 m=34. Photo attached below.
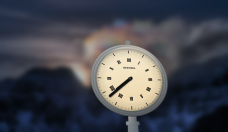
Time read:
h=7 m=38
